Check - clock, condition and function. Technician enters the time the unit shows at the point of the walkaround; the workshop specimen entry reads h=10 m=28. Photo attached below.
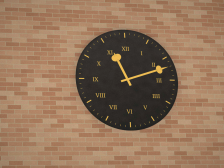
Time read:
h=11 m=12
